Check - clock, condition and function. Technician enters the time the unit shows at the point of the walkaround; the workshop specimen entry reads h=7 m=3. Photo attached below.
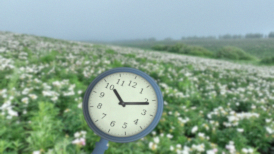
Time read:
h=10 m=11
